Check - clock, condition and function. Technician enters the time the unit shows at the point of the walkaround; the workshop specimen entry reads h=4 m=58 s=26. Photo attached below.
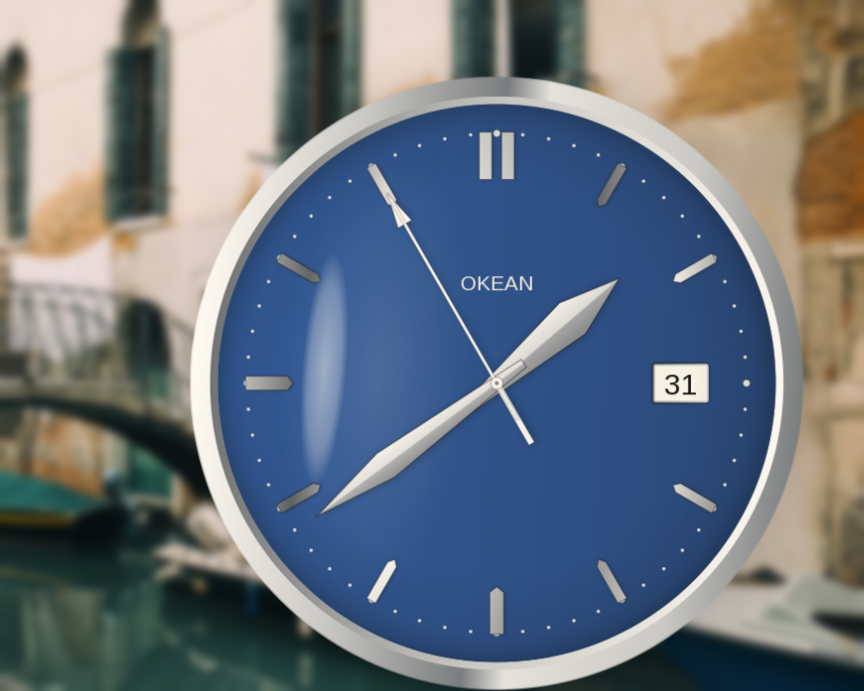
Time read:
h=1 m=38 s=55
